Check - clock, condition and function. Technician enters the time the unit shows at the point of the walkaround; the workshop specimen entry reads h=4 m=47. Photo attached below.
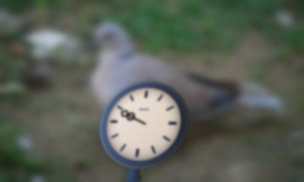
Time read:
h=9 m=49
